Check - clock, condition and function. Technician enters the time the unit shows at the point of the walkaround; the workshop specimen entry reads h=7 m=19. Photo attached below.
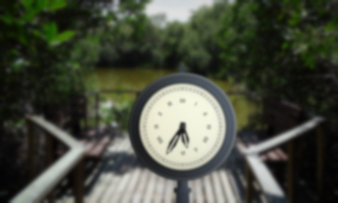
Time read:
h=5 m=35
